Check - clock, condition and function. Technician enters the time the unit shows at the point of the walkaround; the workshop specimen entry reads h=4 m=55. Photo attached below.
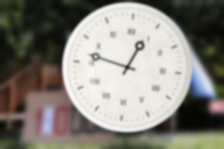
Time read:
h=12 m=47
